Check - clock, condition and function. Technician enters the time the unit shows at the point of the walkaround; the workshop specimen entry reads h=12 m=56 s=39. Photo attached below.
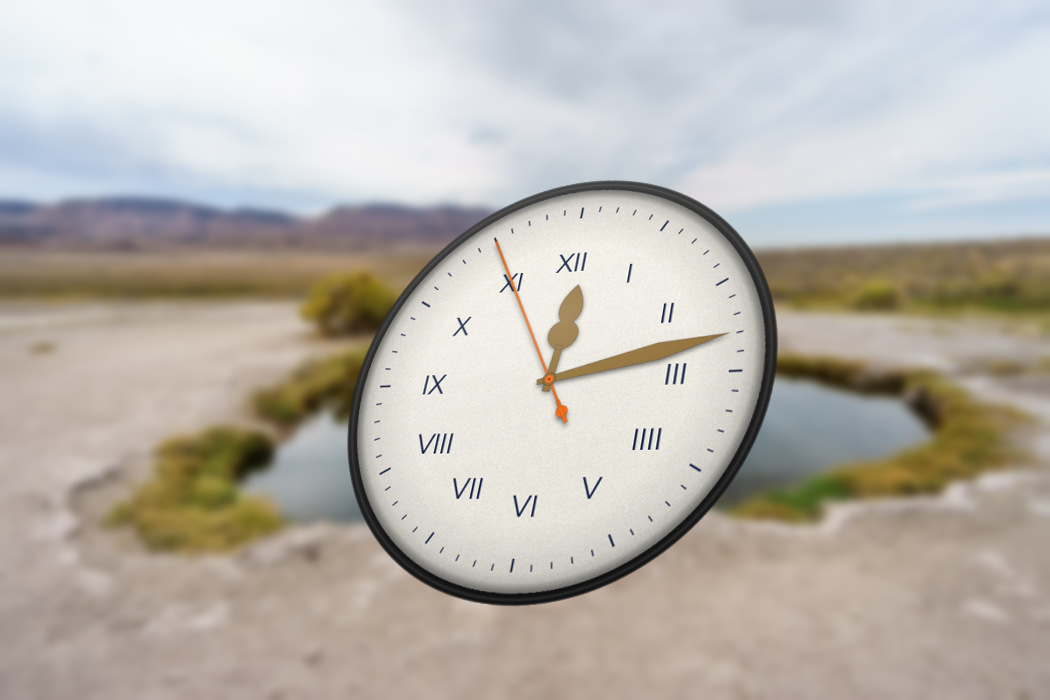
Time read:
h=12 m=12 s=55
